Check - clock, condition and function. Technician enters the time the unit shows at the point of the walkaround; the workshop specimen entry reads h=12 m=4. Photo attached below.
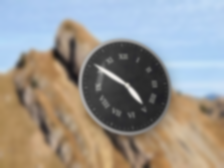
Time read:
h=4 m=51
